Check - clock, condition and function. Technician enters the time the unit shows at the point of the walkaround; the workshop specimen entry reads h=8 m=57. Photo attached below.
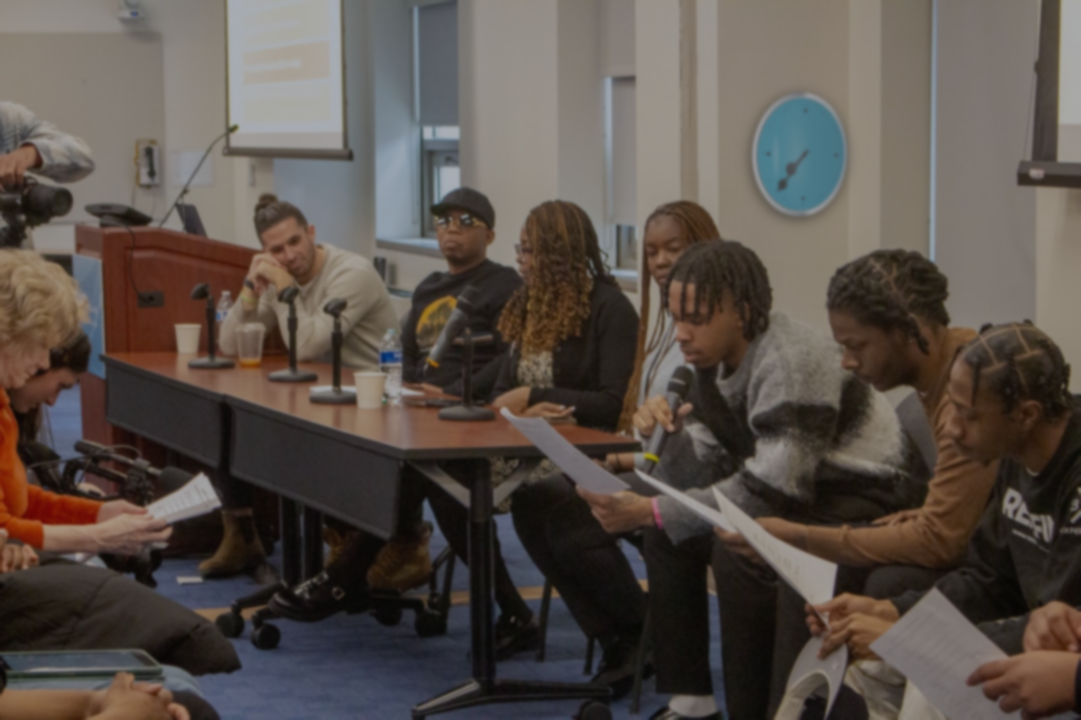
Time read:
h=7 m=37
